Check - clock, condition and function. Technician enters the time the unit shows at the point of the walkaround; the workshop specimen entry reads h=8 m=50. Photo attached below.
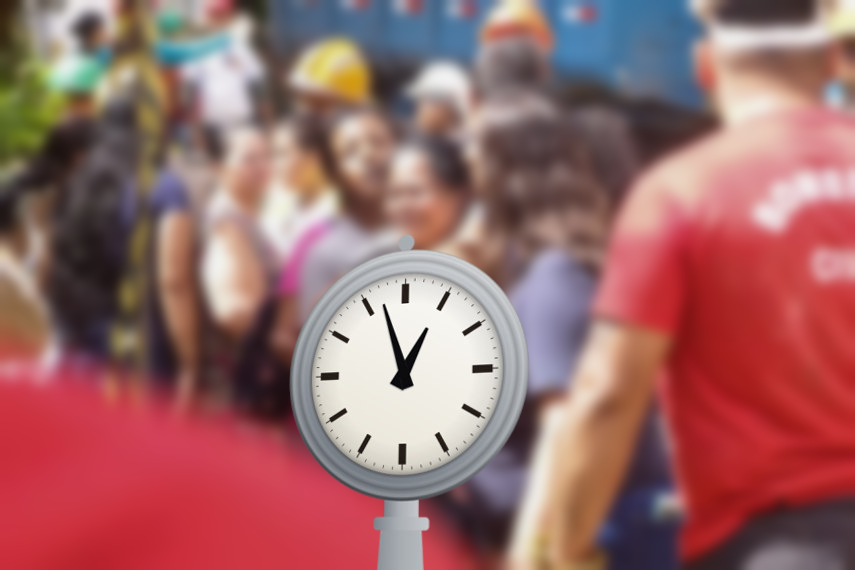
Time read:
h=12 m=57
